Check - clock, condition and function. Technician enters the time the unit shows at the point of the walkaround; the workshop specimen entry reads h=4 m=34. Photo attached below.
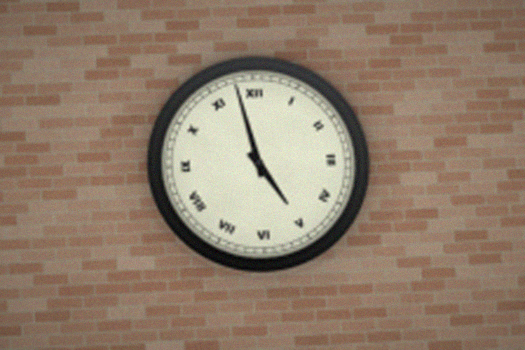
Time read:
h=4 m=58
